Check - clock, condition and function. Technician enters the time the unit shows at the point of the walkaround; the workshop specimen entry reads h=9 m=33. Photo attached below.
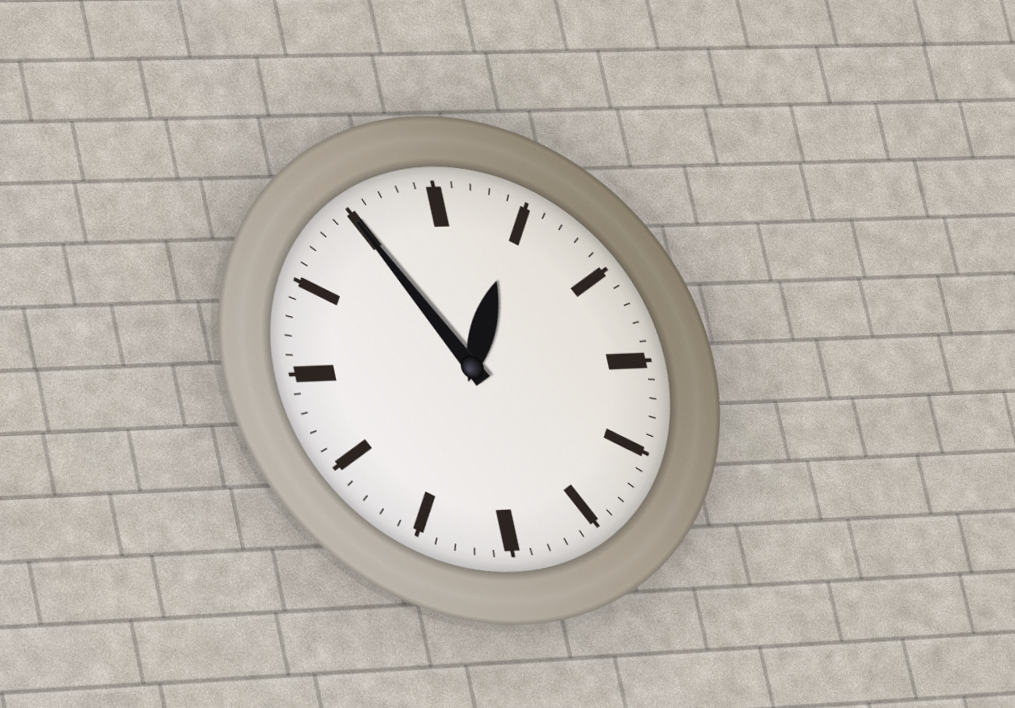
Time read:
h=12 m=55
